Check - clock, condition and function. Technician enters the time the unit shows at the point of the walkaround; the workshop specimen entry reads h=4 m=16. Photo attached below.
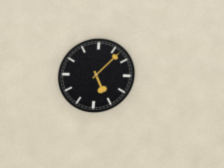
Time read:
h=5 m=7
